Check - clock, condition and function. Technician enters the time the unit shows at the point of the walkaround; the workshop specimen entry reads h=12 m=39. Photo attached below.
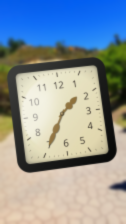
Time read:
h=1 m=35
